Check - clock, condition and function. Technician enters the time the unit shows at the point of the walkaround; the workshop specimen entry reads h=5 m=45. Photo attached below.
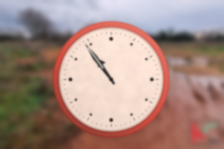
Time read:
h=10 m=54
